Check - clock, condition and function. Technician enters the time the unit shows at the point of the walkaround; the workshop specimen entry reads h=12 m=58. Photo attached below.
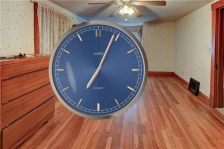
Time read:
h=7 m=4
